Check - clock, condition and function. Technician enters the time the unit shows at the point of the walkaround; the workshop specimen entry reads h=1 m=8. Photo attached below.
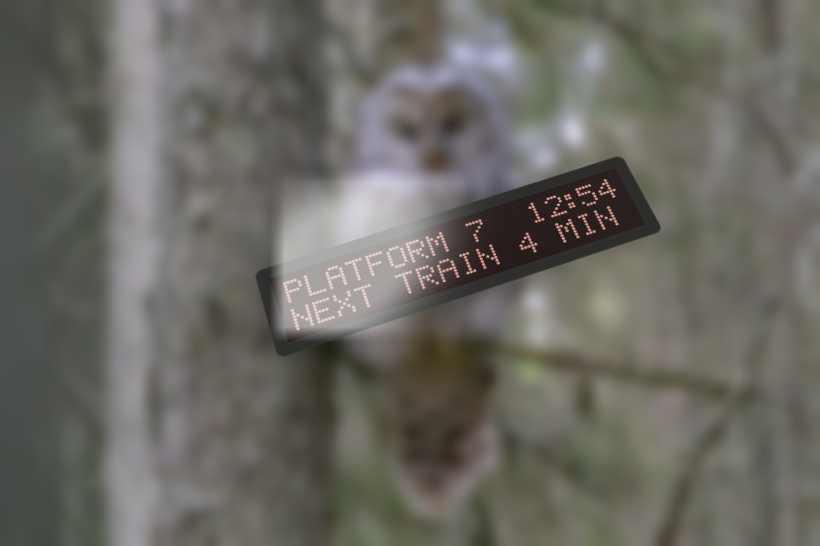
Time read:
h=12 m=54
